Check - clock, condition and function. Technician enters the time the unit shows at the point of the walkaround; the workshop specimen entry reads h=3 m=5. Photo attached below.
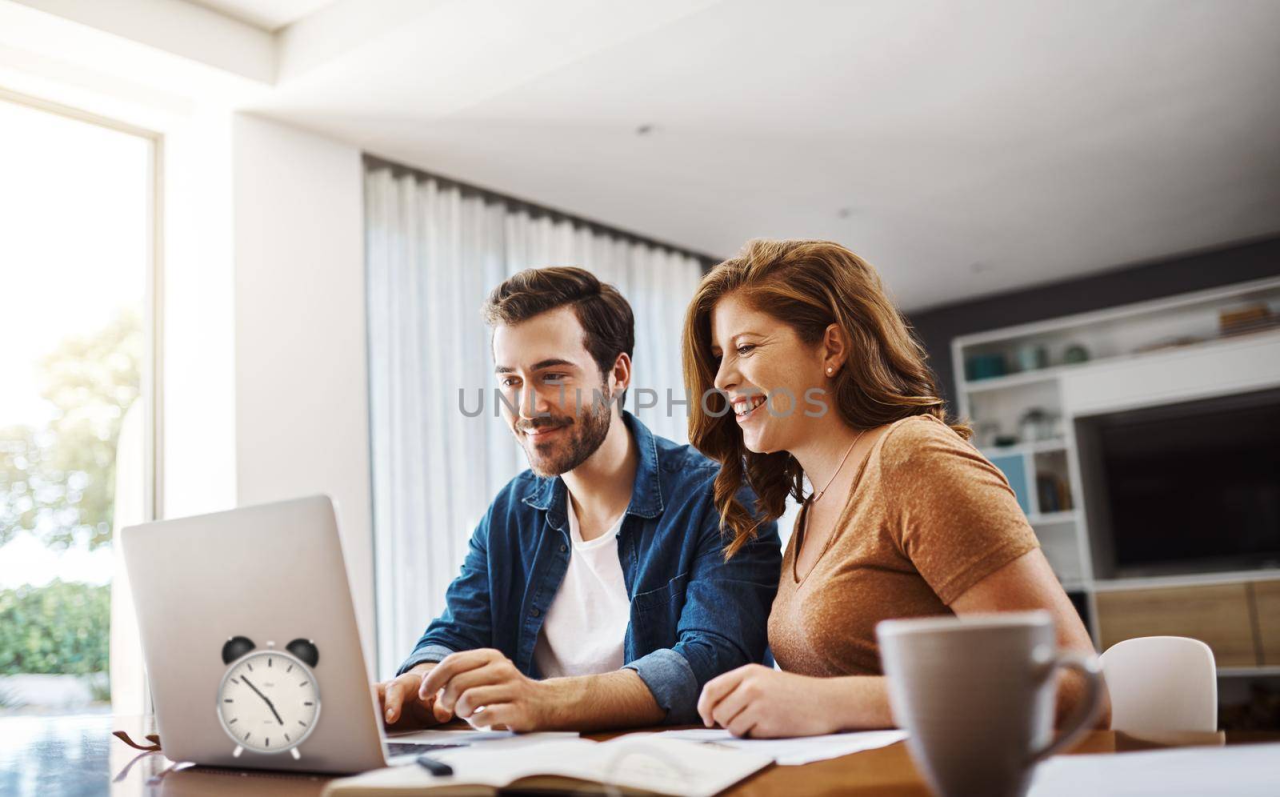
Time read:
h=4 m=52
